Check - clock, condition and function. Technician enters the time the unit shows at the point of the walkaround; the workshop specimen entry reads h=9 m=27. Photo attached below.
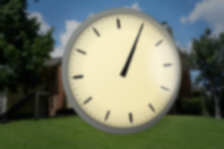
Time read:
h=1 m=5
